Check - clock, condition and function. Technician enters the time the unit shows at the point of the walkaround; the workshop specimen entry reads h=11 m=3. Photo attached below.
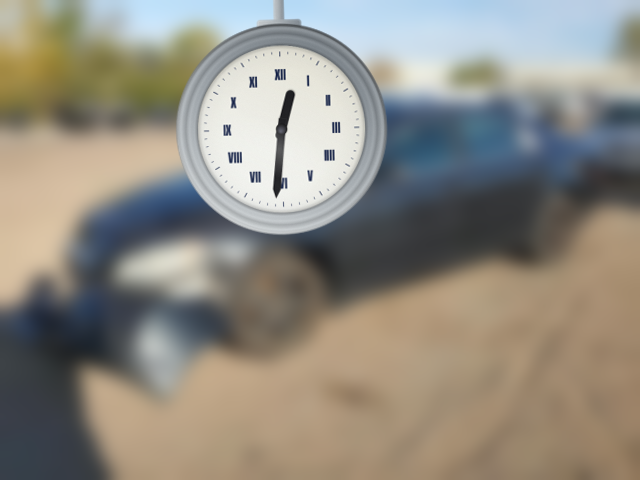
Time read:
h=12 m=31
